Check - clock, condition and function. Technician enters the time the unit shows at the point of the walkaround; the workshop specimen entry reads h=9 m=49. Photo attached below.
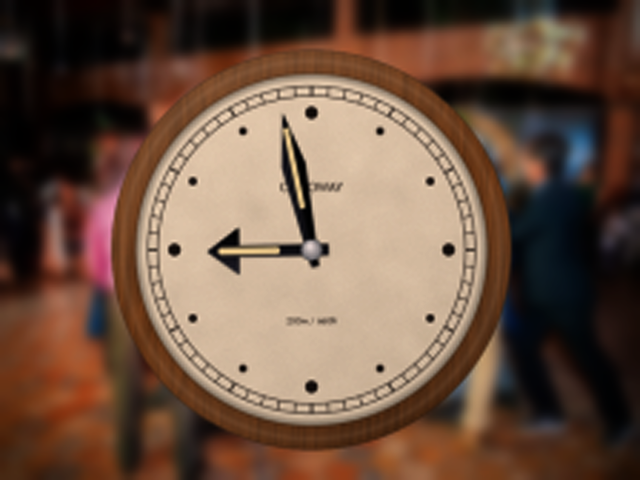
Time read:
h=8 m=58
